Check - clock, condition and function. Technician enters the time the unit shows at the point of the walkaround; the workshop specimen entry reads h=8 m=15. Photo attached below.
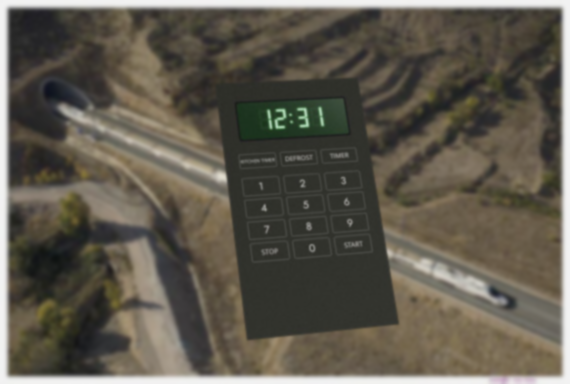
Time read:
h=12 m=31
